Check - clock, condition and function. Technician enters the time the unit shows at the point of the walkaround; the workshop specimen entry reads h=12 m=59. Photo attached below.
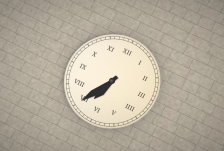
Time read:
h=6 m=35
